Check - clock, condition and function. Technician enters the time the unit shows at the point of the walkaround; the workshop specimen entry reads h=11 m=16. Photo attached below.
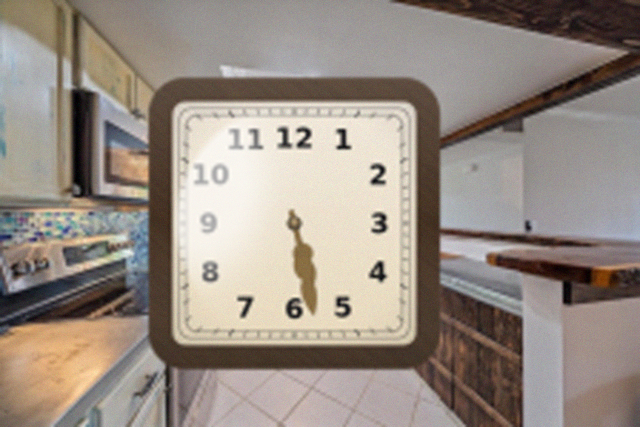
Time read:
h=5 m=28
